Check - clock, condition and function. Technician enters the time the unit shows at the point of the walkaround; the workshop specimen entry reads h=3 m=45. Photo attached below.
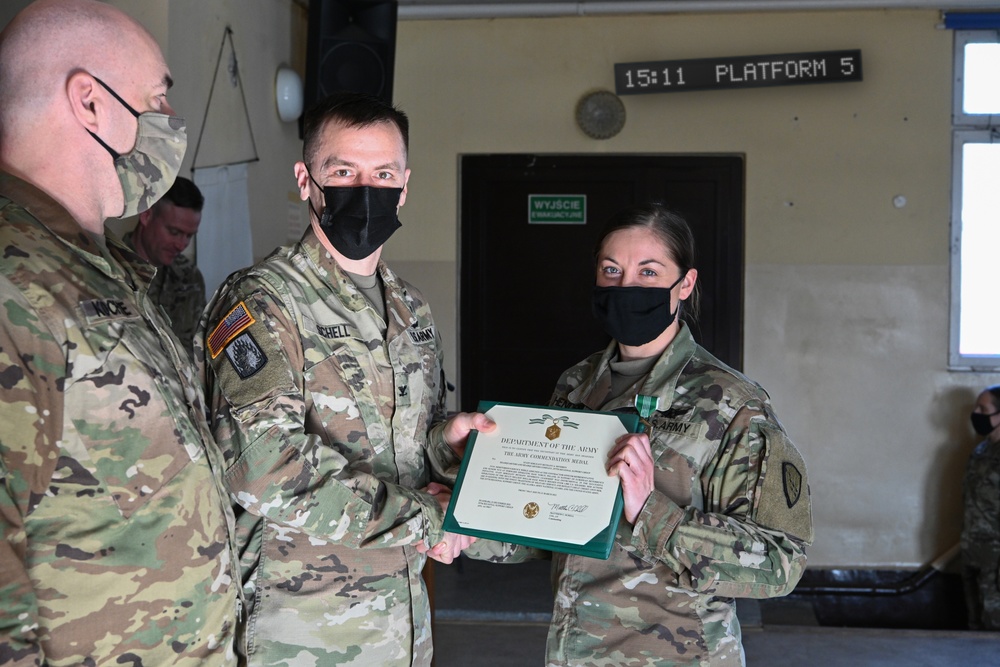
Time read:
h=15 m=11
